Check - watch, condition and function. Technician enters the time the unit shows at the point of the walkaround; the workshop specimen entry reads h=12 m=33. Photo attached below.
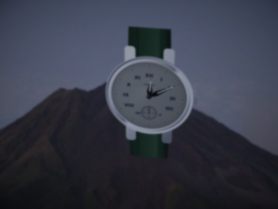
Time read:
h=12 m=10
